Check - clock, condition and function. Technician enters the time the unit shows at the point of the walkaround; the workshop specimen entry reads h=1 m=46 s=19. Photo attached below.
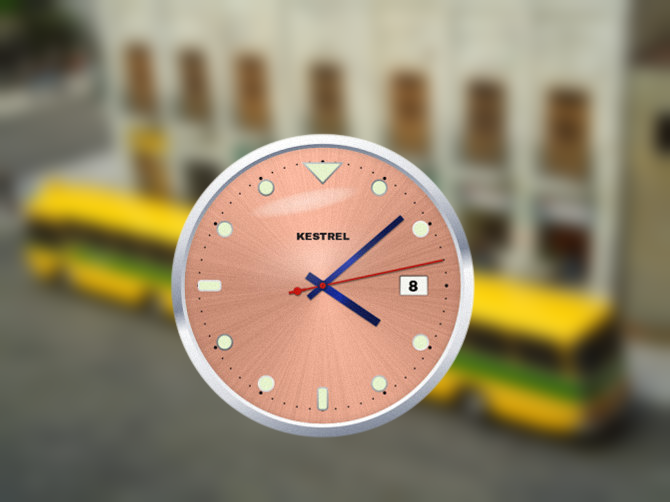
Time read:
h=4 m=8 s=13
